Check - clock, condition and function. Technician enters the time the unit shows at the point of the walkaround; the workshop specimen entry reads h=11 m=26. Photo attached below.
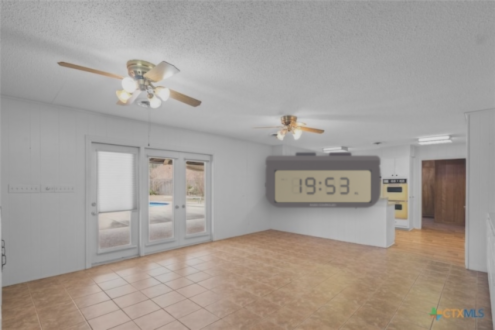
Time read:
h=19 m=53
